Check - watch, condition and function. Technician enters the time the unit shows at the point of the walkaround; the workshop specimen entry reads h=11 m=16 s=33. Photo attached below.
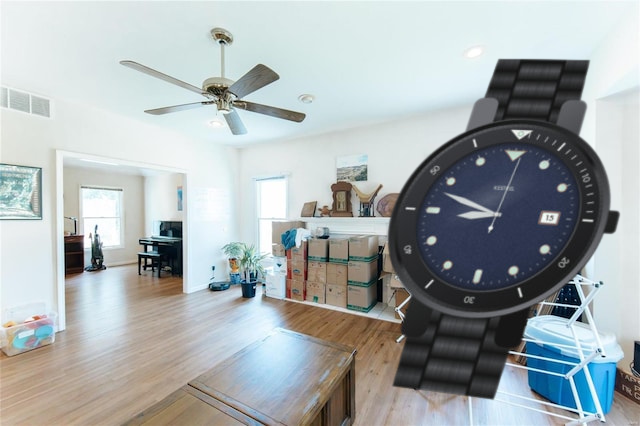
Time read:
h=8 m=48 s=1
